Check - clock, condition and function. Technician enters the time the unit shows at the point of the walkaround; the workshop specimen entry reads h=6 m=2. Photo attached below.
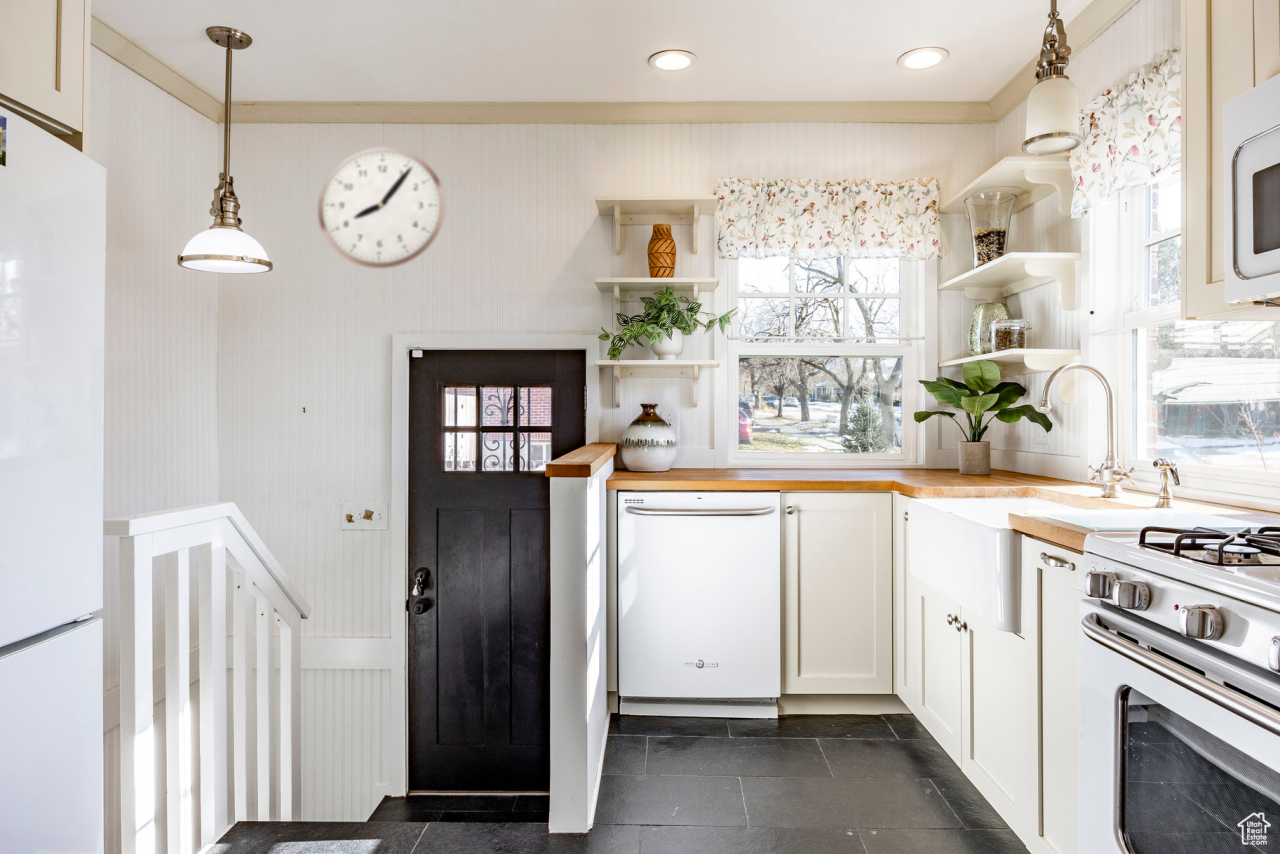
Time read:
h=8 m=6
